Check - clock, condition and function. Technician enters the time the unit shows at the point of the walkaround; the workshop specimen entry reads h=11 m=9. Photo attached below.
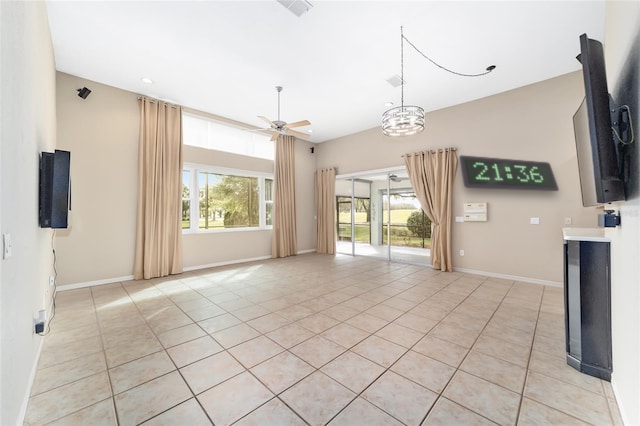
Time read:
h=21 m=36
